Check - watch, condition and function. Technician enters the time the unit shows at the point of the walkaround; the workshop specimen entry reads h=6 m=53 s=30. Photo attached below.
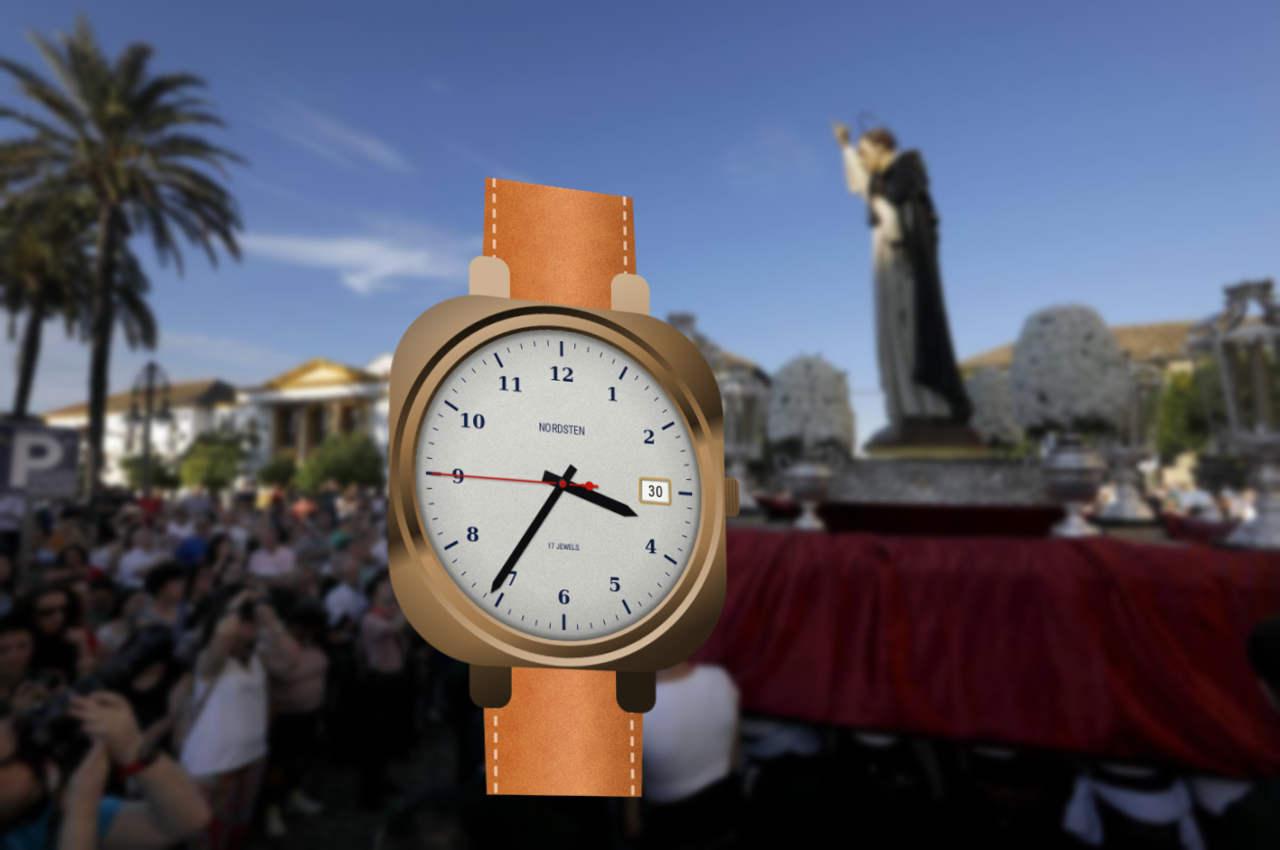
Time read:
h=3 m=35 s=45
